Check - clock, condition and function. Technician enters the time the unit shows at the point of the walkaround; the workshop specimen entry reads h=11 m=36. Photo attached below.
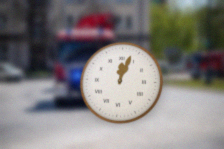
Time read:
h=12 m=3
